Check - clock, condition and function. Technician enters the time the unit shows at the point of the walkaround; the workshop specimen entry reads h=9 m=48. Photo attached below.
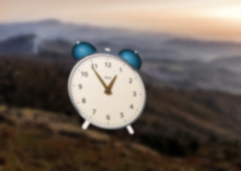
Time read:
h=12 m=54
